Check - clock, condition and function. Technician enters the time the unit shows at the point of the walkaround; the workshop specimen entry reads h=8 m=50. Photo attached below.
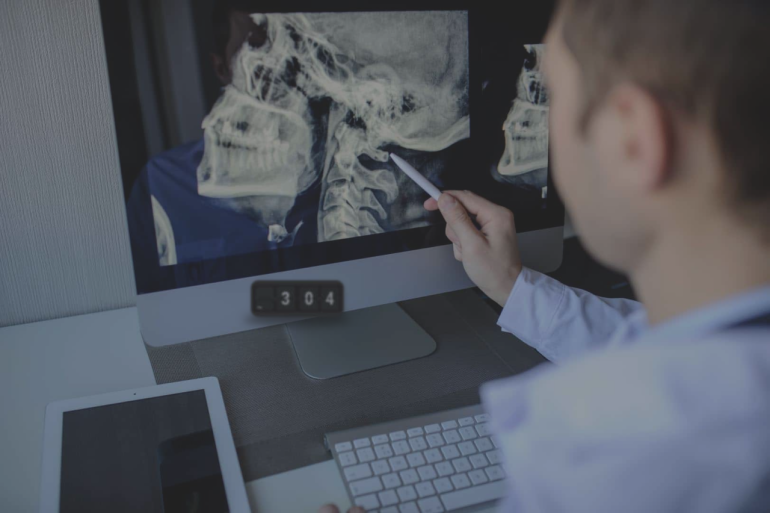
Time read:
h=3 m=4
